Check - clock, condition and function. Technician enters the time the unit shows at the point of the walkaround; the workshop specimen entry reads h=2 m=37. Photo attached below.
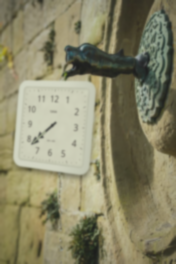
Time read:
h=7 m=38
